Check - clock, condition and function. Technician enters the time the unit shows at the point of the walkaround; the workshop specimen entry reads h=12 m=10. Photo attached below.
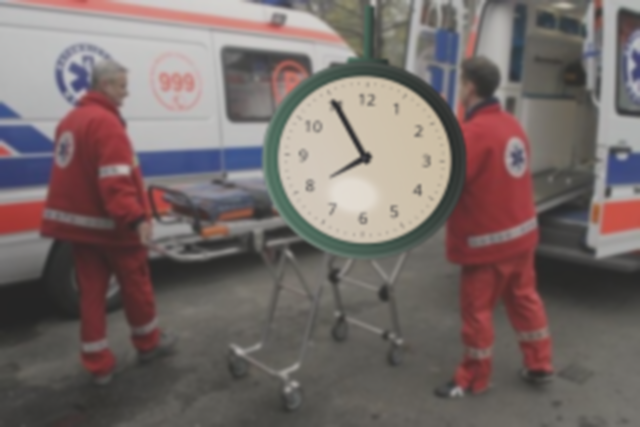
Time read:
h=7 m=55
